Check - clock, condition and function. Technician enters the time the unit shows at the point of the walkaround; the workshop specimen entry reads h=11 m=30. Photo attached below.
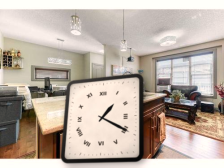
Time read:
h=1 m=20
